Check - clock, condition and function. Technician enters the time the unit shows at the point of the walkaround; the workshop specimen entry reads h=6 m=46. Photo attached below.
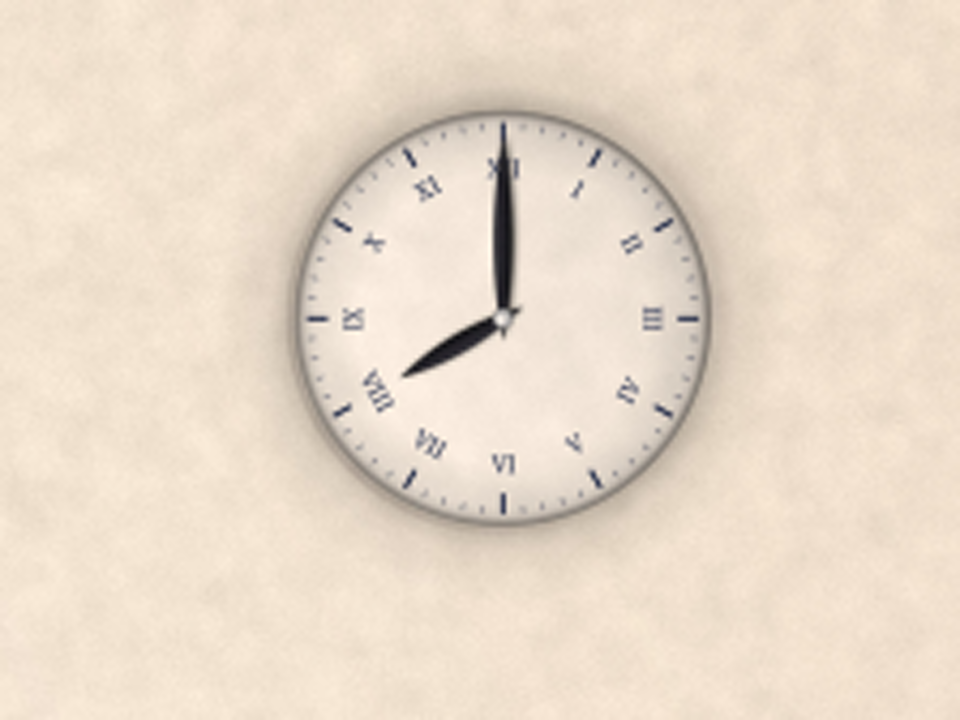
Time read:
h=8 m=0
